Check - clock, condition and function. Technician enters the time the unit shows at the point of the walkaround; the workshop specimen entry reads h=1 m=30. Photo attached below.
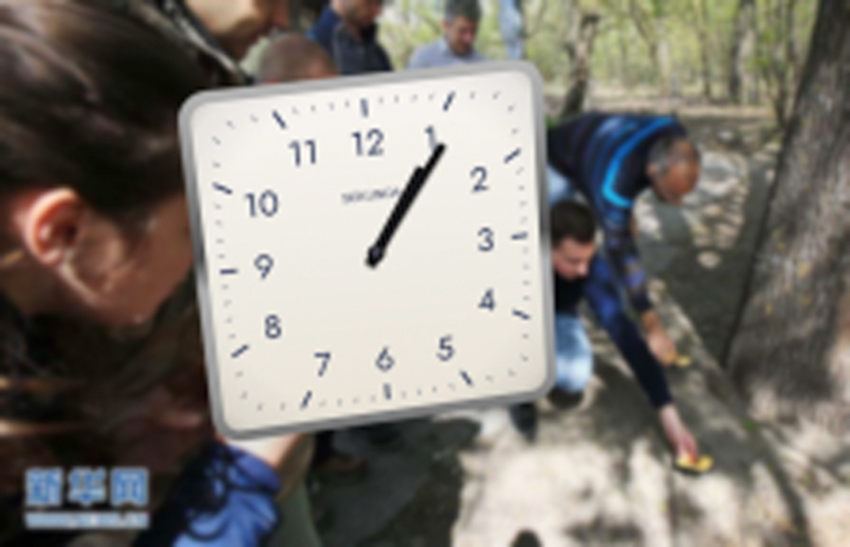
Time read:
h=1 m=6
